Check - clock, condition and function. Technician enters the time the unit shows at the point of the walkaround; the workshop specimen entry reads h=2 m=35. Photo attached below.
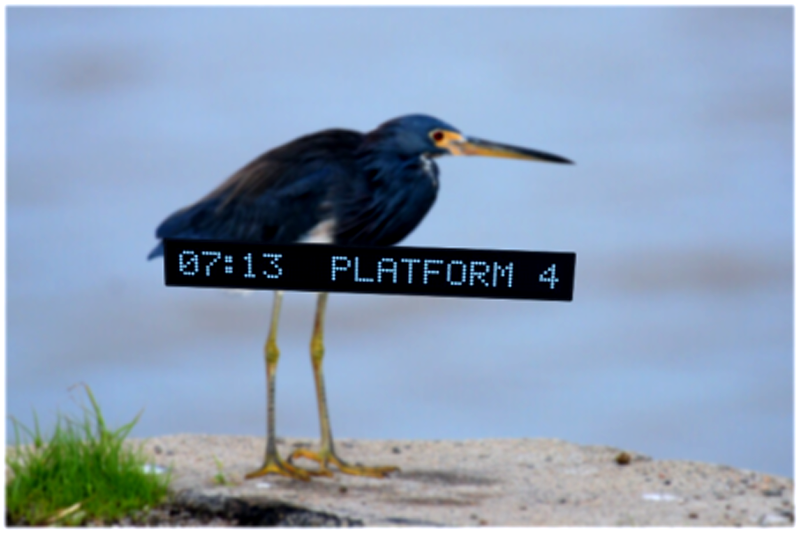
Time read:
h=7 m=13
